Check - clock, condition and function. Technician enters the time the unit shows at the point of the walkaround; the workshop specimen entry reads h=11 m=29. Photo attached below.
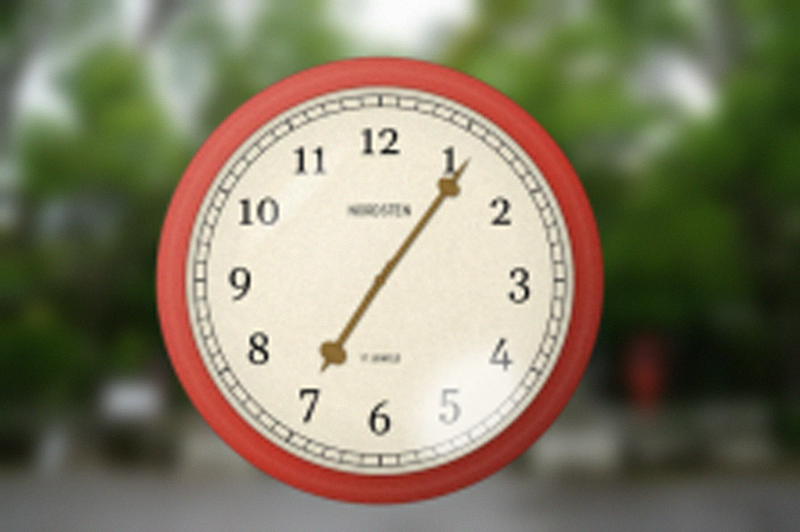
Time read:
h=7 m=6
